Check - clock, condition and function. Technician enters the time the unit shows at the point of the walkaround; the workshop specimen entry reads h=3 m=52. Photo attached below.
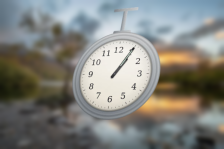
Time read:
h=1 m=5
